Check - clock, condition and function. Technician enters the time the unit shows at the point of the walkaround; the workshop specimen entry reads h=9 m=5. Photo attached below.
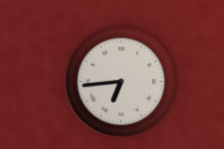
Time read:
h=6 m=44
